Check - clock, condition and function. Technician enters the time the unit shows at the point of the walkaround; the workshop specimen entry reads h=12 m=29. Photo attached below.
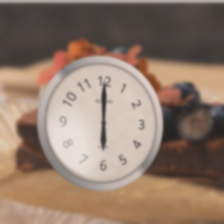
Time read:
h=6 m=0
